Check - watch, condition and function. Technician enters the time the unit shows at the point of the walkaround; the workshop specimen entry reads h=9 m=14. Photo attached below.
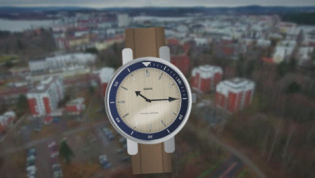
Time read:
h=10 m=15
